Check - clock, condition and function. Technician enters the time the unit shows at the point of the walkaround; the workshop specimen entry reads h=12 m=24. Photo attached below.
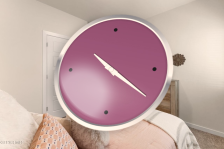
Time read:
h=10 m=21
